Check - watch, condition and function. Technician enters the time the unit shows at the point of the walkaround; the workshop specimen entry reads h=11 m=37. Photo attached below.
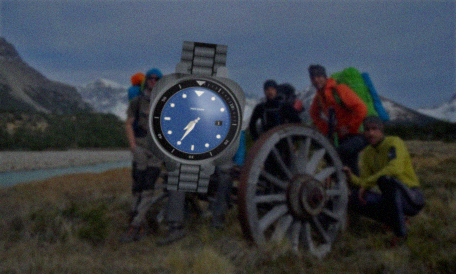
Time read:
h=7 m=35
